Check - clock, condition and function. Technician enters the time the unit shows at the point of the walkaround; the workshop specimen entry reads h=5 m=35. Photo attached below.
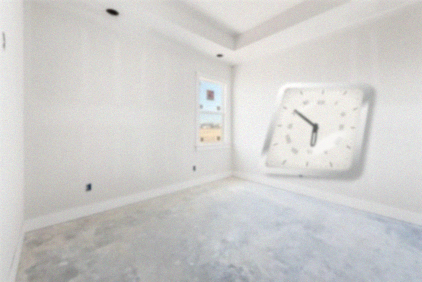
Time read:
h=5 m=51
